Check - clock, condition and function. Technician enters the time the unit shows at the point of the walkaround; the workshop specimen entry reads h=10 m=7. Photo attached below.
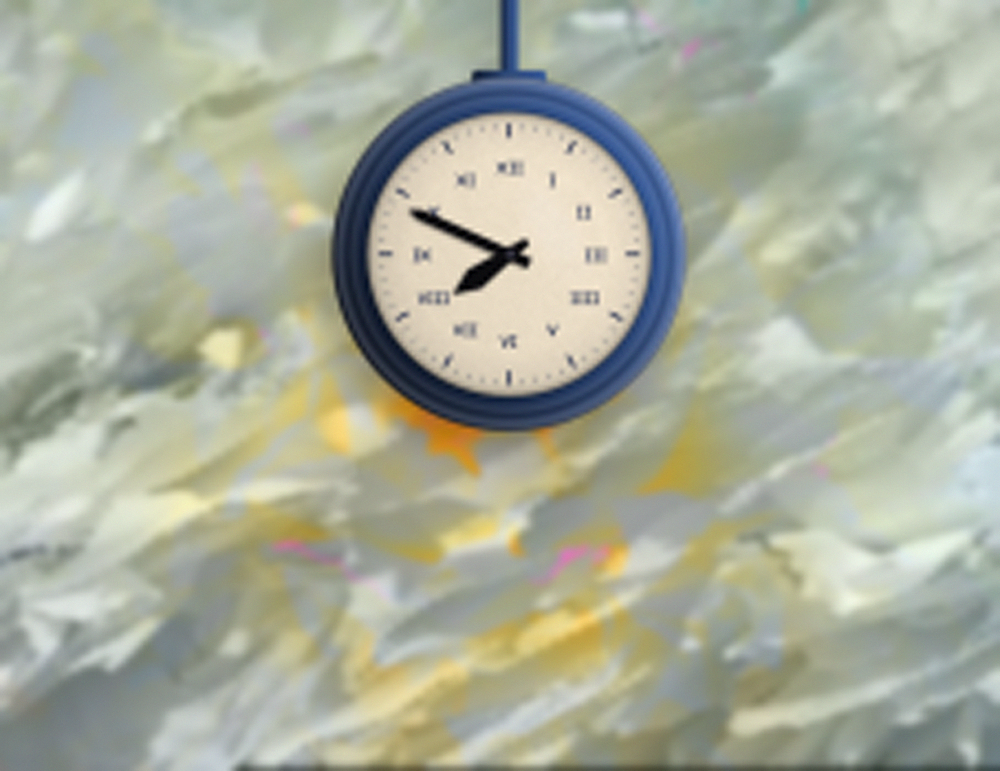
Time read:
h=7 m=49
